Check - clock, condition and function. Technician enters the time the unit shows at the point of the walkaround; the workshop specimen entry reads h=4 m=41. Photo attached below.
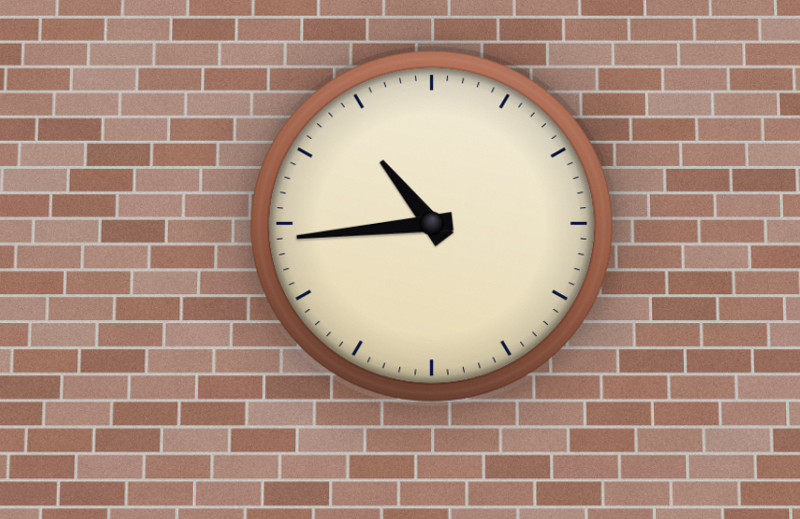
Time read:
h=10 m=44
